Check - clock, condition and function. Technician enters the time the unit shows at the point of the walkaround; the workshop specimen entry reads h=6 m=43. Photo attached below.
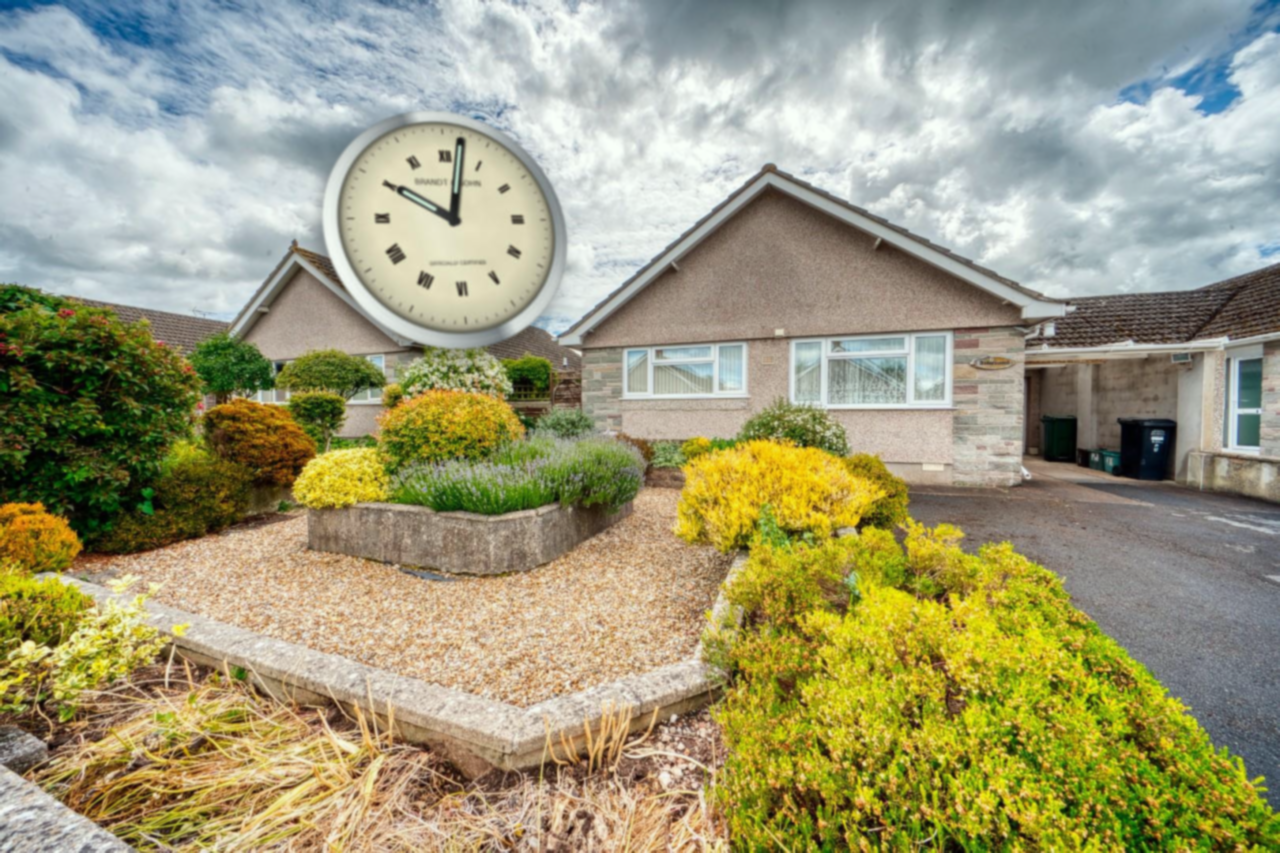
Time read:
h=10 m=2
